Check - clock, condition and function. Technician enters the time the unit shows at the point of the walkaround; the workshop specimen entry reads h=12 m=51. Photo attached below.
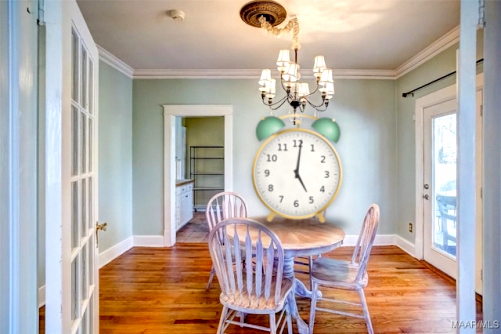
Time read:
h=5 m=1
